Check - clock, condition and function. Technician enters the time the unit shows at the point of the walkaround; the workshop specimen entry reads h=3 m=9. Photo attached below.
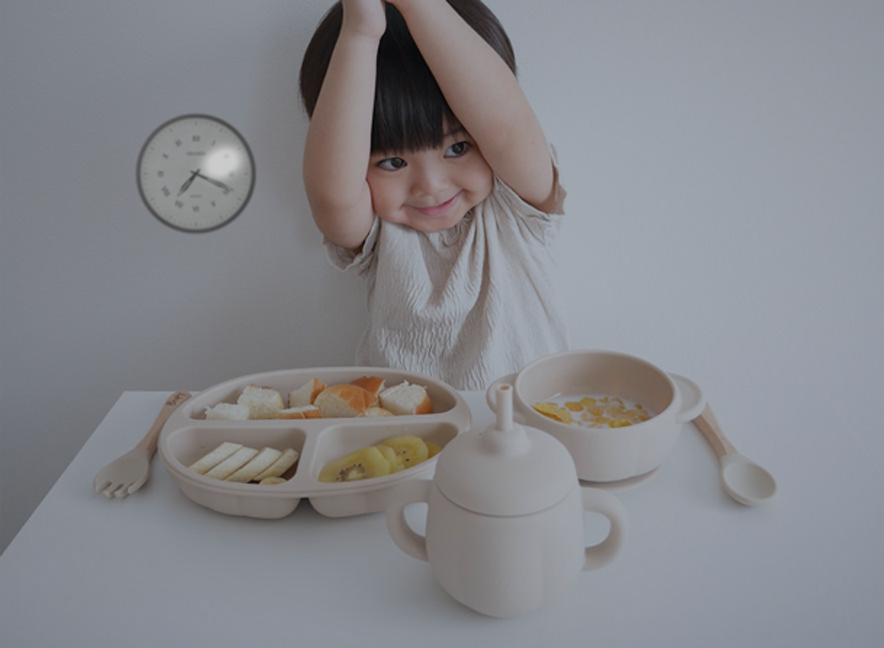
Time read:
h=7 m=19
